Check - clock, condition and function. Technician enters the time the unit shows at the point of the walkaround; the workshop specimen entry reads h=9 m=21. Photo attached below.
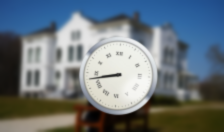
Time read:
h=8 m=43
